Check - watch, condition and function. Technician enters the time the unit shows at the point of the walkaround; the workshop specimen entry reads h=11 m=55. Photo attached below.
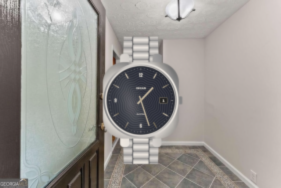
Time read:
h=1 m=27
